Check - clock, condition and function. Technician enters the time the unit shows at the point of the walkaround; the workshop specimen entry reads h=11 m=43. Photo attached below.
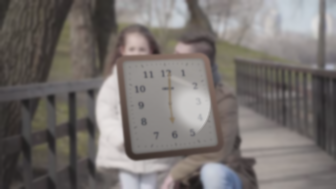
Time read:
h=6 m=1
